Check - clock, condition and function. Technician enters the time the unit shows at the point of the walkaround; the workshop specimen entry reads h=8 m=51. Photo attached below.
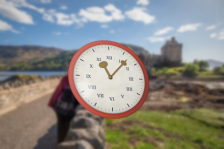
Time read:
h=11 m=7
